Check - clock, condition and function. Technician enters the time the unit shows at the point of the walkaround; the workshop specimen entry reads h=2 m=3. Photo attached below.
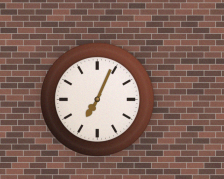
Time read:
h=7 m=4
